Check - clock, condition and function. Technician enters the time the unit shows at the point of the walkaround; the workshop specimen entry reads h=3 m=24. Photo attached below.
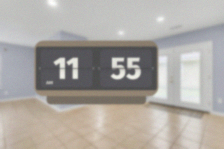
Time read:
h=11 m=55
